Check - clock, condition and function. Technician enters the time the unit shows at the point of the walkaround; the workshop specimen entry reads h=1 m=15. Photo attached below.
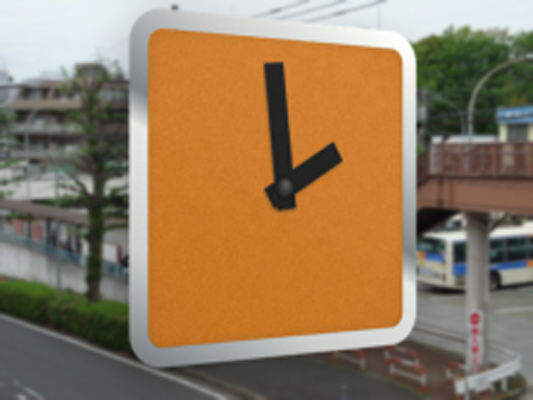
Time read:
h=1 m=59
